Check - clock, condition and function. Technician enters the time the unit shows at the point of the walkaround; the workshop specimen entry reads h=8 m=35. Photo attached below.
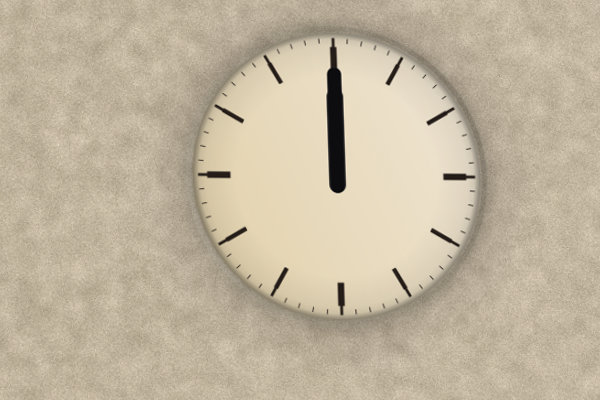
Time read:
h=12 m=0
